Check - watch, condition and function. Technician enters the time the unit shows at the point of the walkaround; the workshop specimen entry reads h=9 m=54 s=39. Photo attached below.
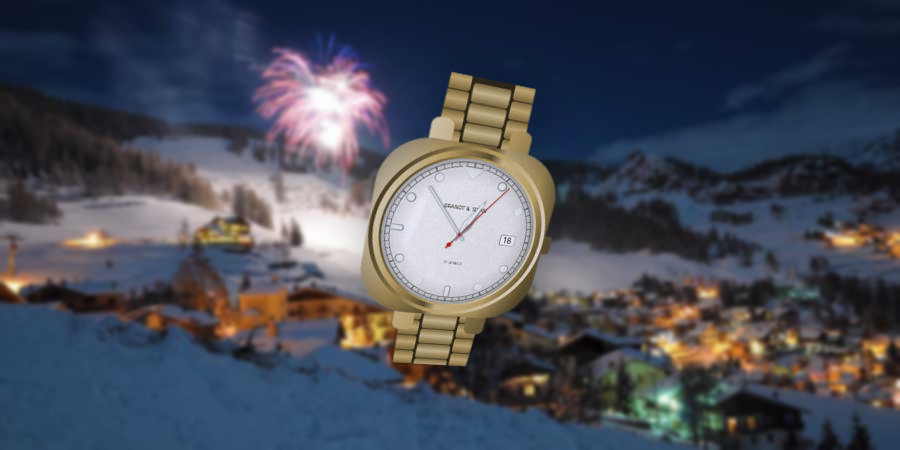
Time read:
h=12 m=53 s=6
